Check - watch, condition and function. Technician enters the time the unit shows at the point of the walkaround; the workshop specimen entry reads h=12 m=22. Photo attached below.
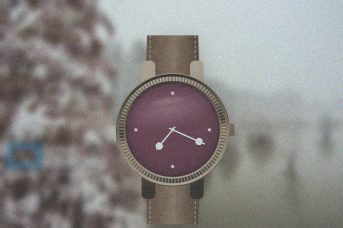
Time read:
h=7 m=19
